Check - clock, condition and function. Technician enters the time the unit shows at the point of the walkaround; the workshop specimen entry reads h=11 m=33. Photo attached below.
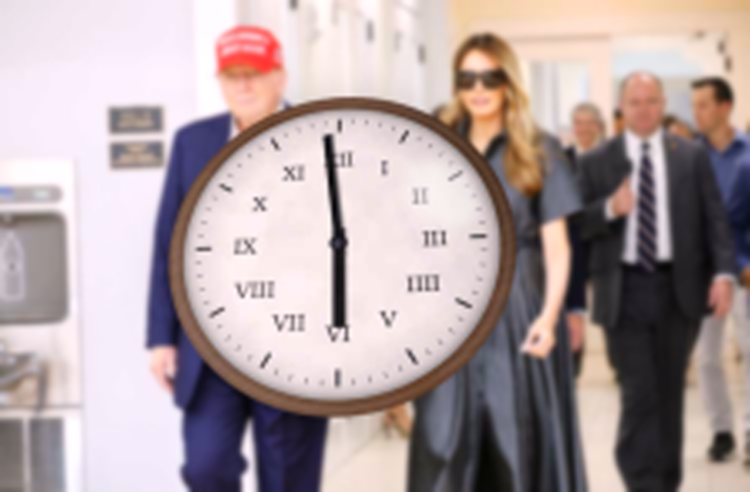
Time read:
h=5 m=59
